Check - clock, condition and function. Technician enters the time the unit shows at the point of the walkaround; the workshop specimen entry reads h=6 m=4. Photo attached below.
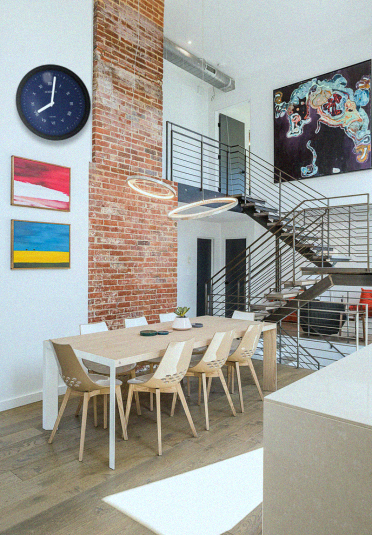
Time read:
h=8 m=2
